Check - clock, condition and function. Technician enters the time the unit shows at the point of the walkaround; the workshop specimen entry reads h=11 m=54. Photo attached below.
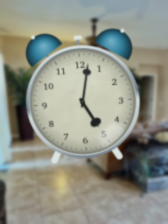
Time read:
h=5 m=2
